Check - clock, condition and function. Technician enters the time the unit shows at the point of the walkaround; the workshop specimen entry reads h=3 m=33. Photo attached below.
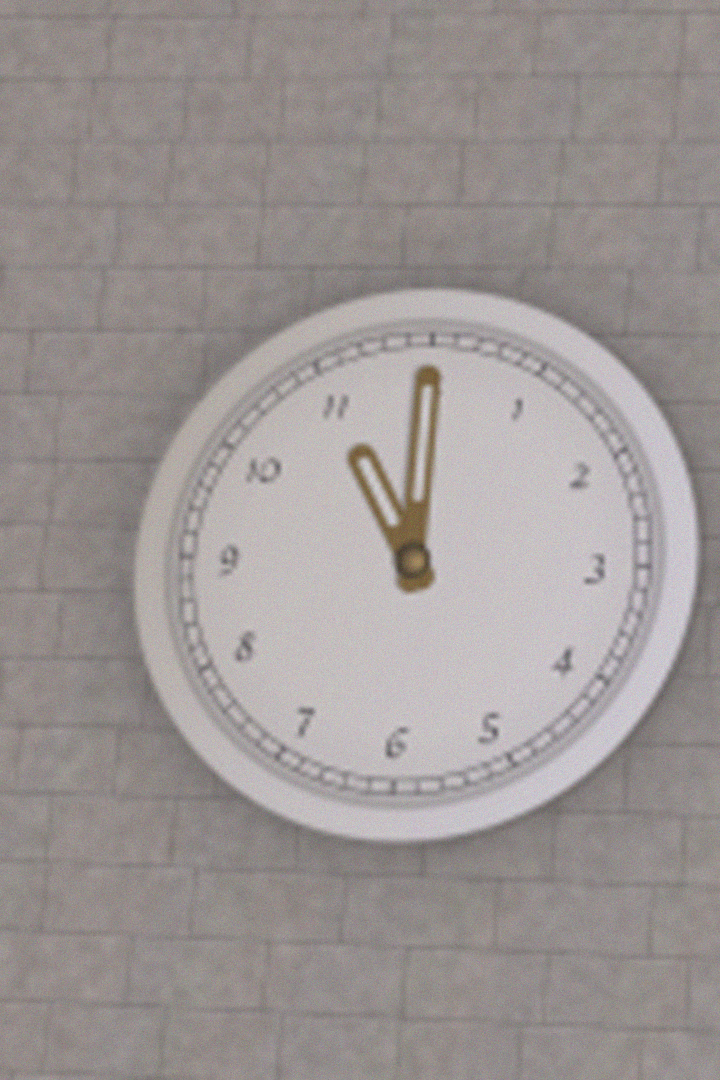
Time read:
h=11 m=0
